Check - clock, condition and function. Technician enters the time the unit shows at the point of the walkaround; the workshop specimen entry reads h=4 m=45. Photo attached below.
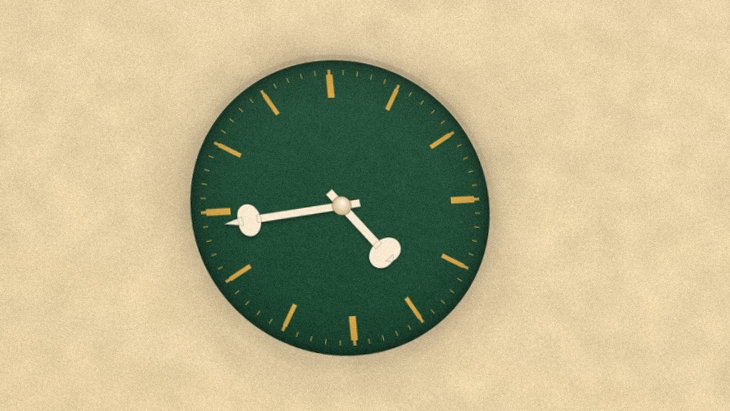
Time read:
h=4 m=44
